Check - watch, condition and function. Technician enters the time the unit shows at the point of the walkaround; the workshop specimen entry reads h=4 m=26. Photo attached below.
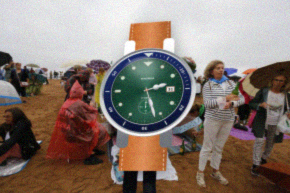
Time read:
h=2 m=27
